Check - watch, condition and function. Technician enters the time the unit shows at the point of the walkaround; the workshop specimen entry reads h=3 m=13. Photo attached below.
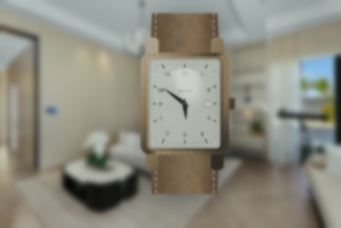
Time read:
h=5 m=51
